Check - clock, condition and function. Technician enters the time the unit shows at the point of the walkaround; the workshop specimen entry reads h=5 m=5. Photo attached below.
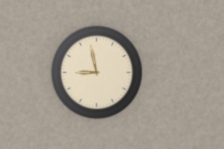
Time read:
h=8 m=58
